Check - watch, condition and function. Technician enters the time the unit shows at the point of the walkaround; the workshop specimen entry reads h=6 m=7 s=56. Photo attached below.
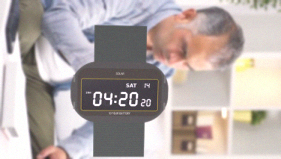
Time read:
h=4 m=20 s=20
